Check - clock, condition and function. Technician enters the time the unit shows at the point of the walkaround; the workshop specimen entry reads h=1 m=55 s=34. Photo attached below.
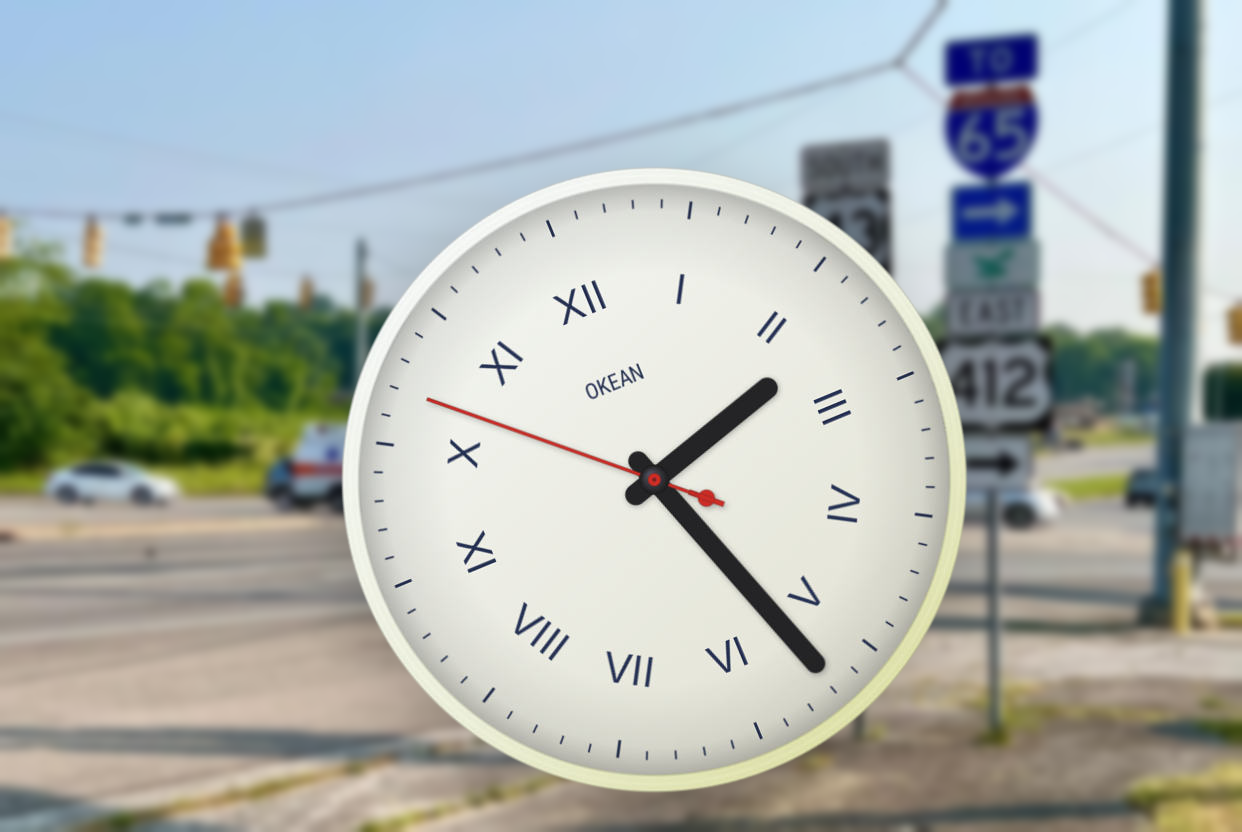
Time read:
h=2 m=26 s=52
